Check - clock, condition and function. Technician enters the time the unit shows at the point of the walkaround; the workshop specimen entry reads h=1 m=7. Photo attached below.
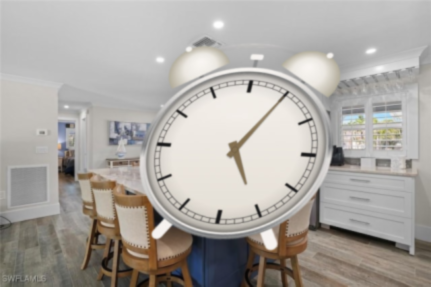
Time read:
h=5 m=5
